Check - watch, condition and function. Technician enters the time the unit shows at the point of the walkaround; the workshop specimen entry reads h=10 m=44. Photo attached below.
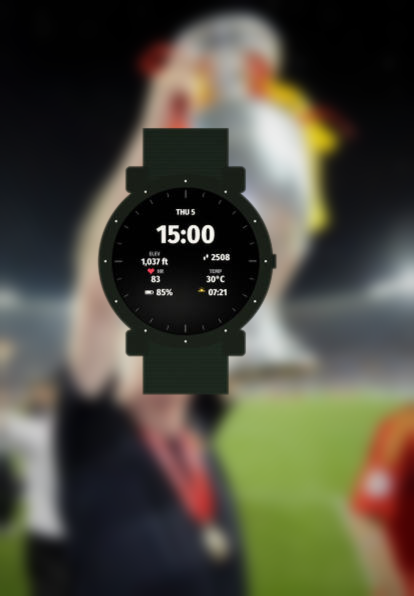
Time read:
h=15 m=0
